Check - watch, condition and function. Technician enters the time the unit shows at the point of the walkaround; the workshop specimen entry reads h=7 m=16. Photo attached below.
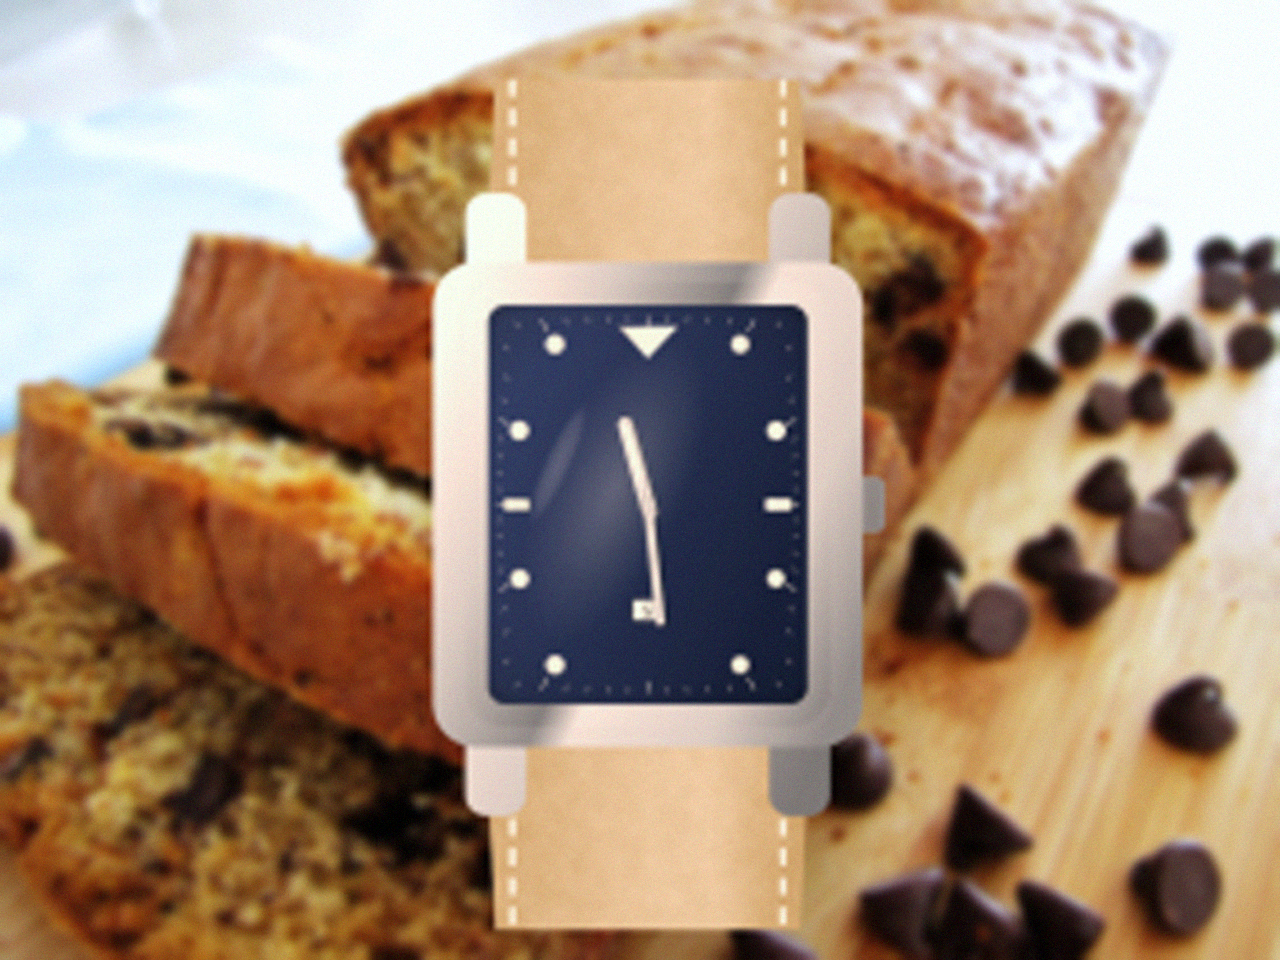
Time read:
h=11 m=29
